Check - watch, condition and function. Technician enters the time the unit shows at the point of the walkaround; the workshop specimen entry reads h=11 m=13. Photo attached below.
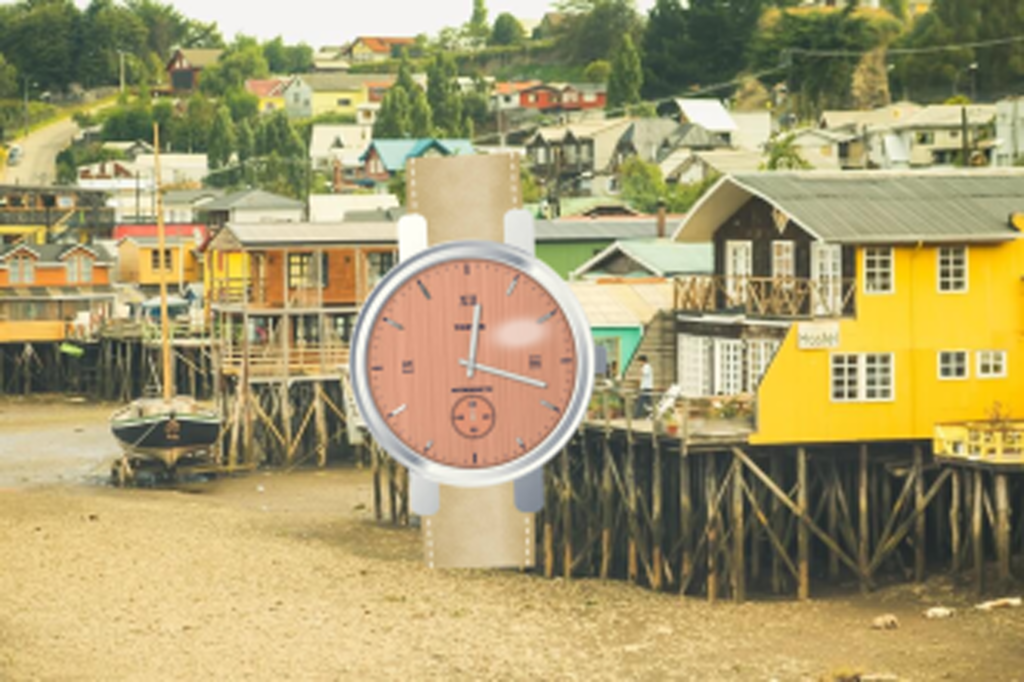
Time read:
h=12 m=18
